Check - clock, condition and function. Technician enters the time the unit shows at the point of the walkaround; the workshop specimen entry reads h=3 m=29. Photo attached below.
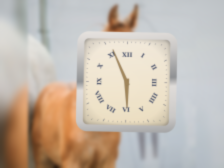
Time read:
h=5 m=56
